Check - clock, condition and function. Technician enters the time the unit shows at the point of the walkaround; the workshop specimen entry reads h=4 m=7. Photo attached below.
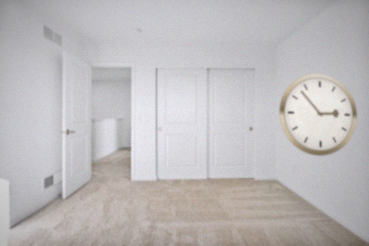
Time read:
h=2 m=53
